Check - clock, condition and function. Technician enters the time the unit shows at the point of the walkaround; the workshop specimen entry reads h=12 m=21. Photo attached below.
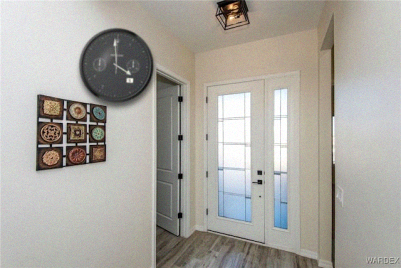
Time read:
h=3 m=59
